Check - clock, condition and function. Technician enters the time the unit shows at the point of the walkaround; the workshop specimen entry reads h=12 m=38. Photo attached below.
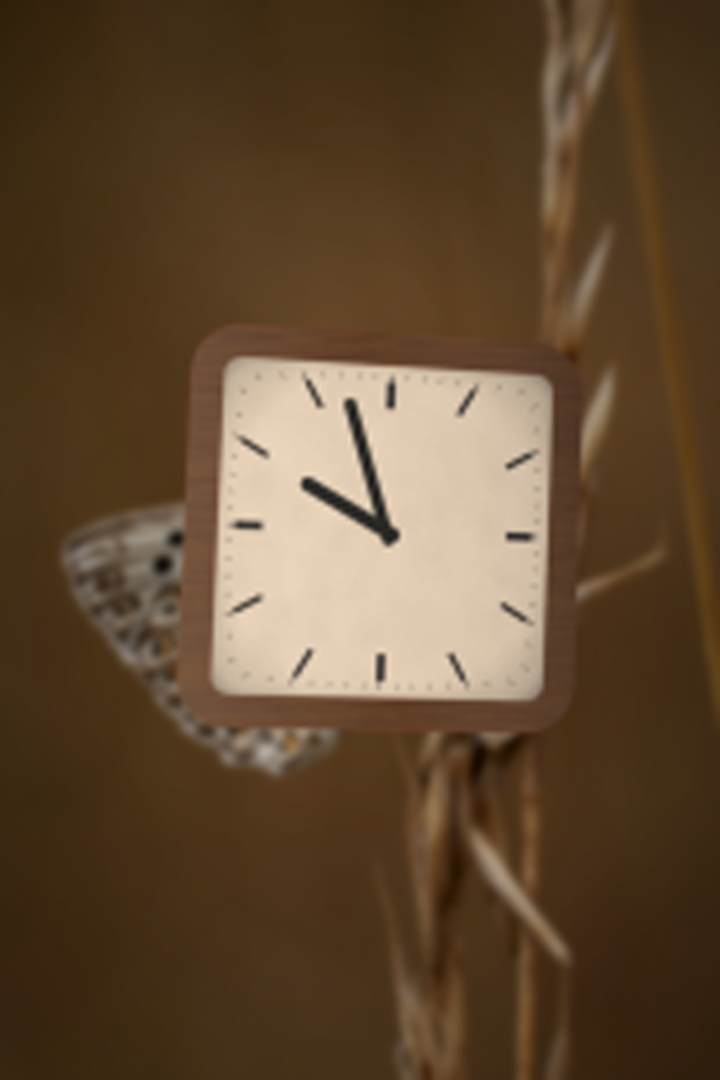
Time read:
h=9 m=57
